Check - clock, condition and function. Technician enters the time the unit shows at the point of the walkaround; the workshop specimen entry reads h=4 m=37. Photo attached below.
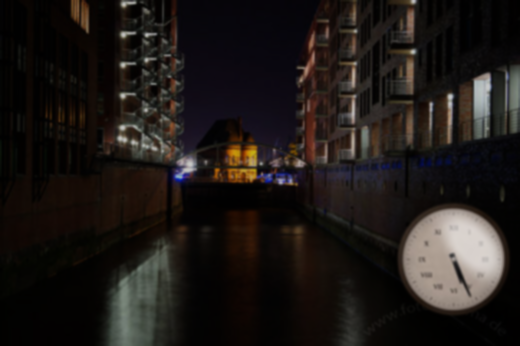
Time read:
h=5 m=26
